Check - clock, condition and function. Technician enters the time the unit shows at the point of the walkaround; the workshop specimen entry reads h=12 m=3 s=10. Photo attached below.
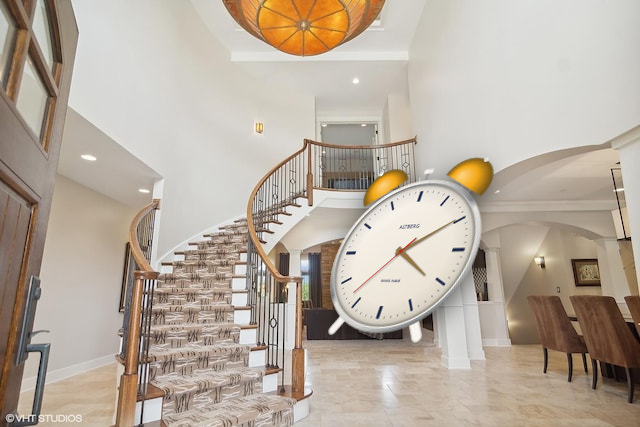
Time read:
h=4 m=9 s=37
